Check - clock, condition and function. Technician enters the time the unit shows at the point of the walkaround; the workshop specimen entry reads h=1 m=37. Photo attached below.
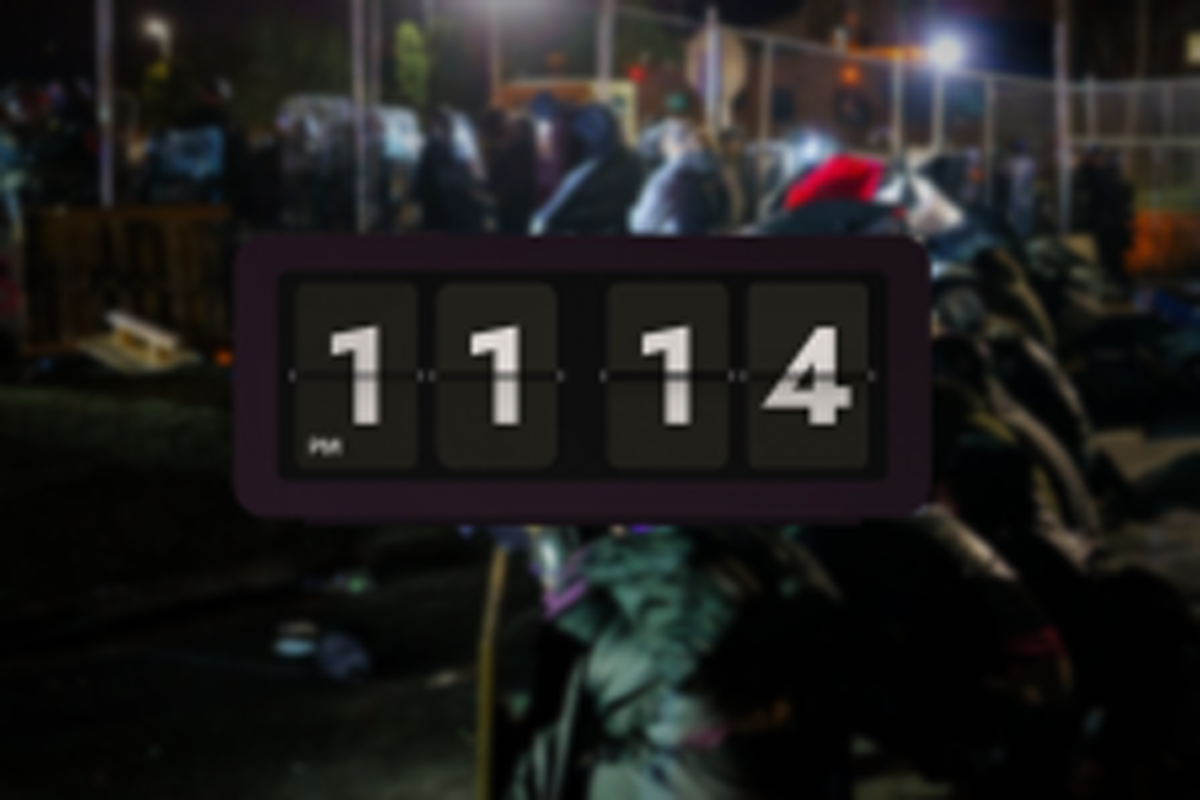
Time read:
h=11 m=14
